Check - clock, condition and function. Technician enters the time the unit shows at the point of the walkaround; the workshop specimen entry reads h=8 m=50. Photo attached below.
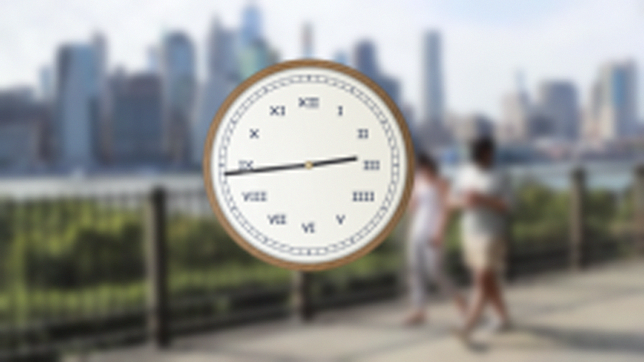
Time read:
h=2 m=44
